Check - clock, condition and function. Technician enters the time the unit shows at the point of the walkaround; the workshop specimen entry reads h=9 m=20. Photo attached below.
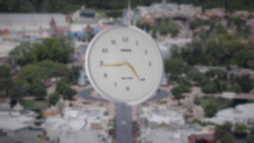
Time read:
h=4 m=44
